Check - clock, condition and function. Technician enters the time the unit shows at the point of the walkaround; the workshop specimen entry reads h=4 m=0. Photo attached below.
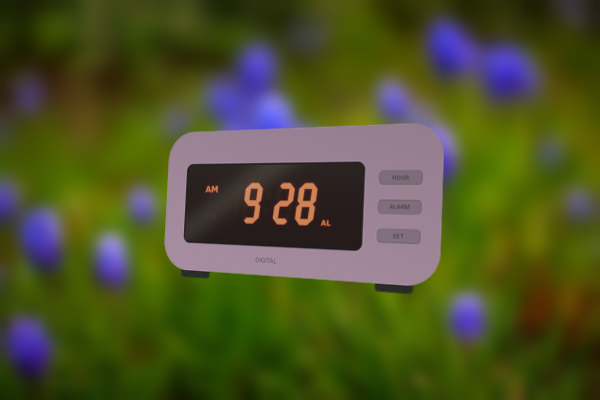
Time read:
h=9 m=28
